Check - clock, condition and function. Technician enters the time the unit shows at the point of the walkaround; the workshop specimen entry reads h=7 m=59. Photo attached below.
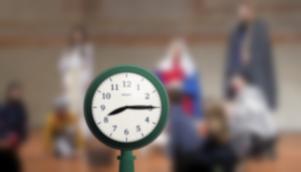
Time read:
h=8 m=15
